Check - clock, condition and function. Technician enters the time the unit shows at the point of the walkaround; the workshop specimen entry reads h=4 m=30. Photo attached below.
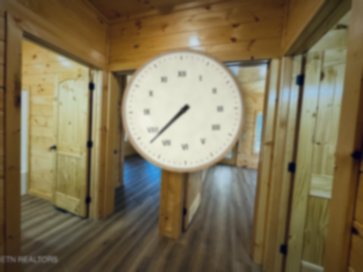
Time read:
h=7 m=38
